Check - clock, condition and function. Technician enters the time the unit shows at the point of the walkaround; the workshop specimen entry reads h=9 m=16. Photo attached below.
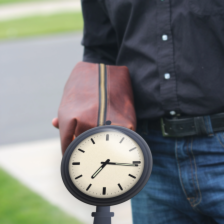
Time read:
h=7 m=16
